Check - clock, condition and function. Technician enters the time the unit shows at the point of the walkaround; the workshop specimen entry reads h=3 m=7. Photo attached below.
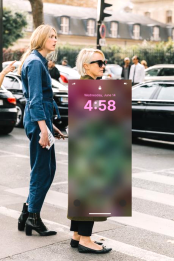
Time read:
h=4 m=58
